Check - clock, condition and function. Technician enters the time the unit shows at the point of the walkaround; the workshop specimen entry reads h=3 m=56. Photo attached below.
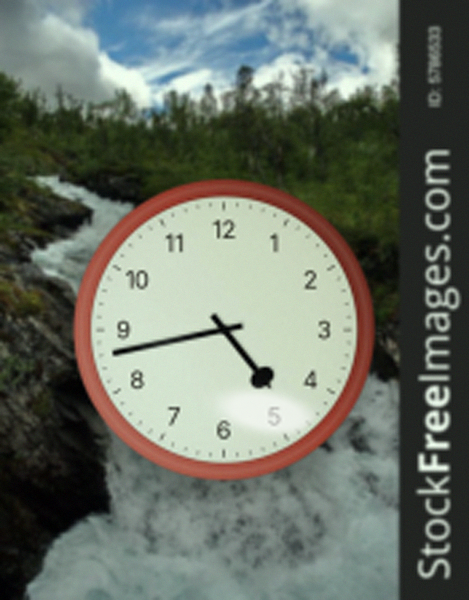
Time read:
h=4 m=43
